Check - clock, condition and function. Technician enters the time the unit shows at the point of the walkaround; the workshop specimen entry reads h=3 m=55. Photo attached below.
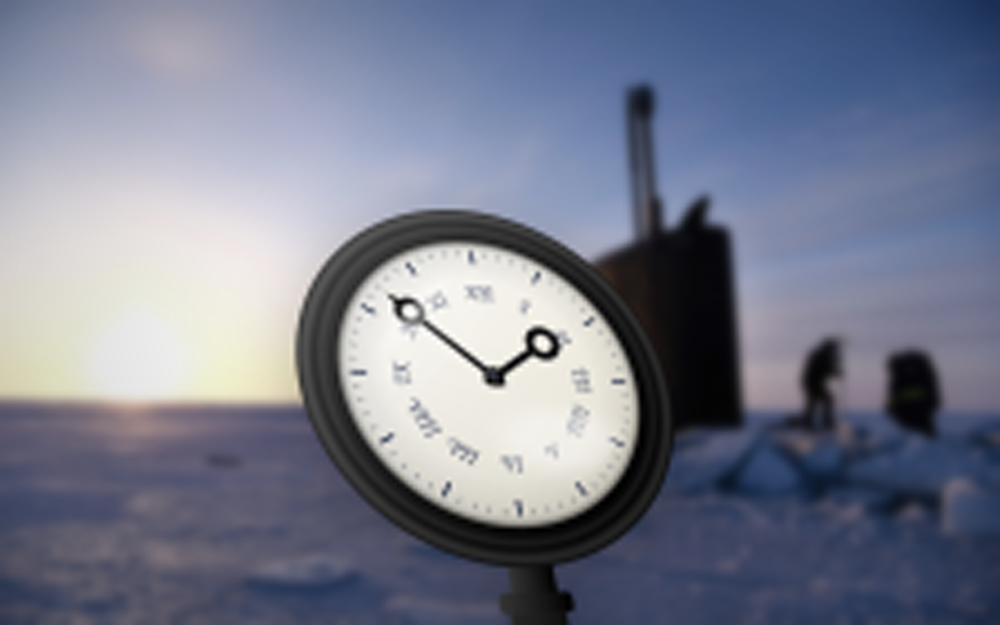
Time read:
h=1 m=52
